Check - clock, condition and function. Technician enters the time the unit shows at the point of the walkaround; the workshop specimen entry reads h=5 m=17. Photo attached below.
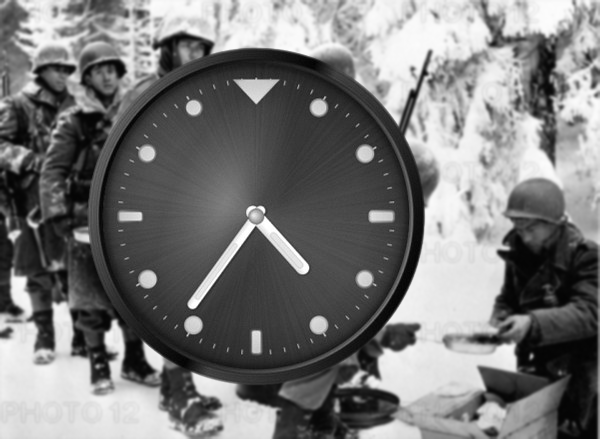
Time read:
h=4 m=36
